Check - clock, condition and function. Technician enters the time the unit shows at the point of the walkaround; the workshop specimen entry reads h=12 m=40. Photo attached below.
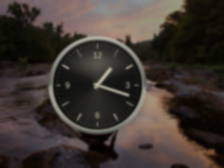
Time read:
h=1 m=18
